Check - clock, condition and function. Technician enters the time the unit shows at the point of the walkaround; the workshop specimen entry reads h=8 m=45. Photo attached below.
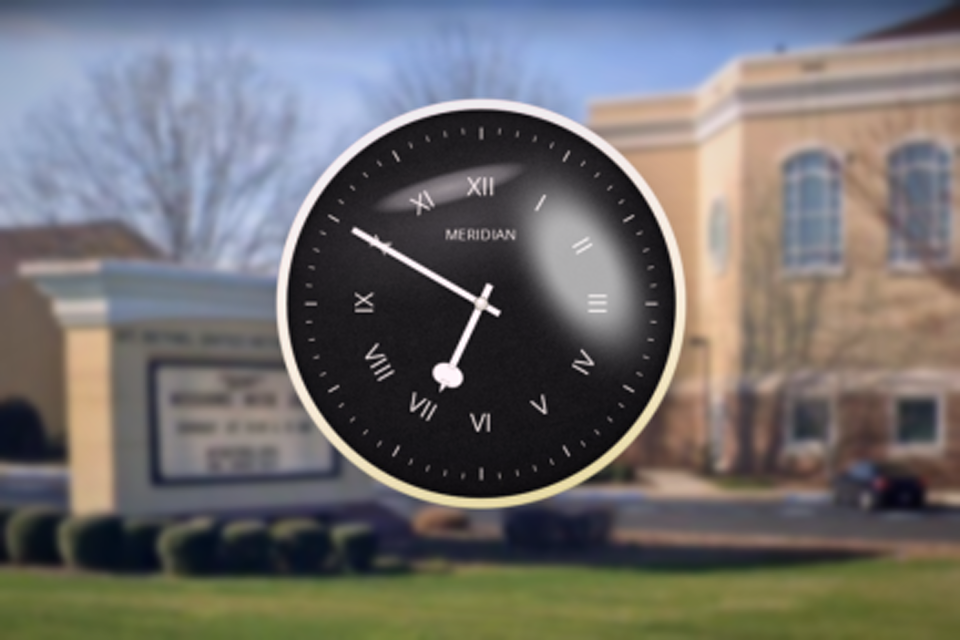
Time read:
h=6 m=50
